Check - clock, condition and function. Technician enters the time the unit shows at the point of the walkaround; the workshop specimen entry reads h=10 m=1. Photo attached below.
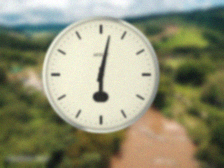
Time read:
h=6 m=2
